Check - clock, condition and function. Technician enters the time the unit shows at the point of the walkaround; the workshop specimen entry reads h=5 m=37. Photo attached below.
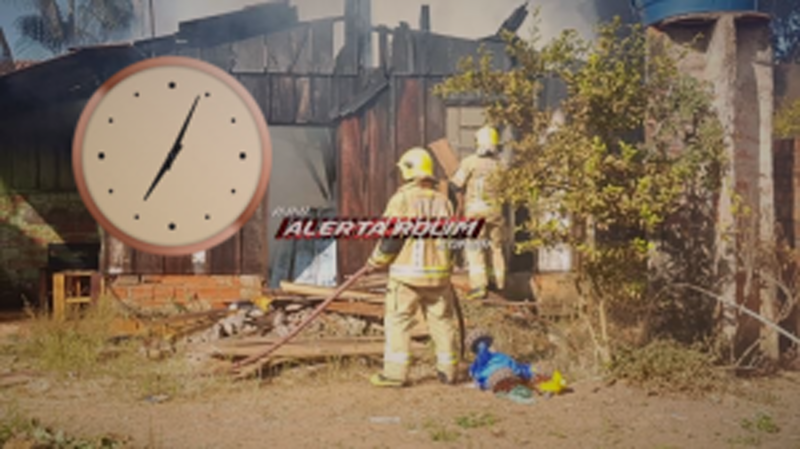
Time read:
h=7 m=4
